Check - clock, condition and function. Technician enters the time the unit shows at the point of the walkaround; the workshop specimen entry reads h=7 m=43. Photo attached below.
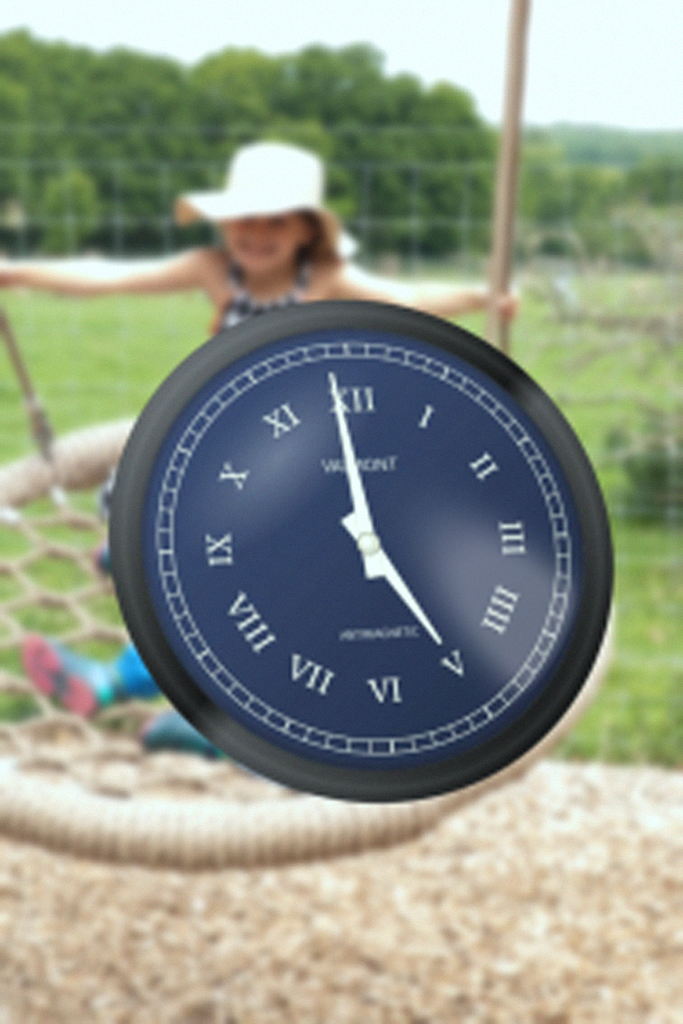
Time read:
h=4 m=59
